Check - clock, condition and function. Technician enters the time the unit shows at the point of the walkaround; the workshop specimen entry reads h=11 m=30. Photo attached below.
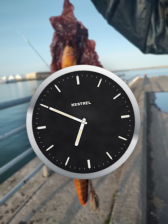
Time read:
h=6 m=50
